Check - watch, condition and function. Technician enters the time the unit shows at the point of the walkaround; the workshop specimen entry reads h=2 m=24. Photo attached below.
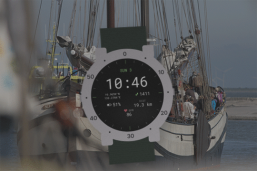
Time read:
h=10 m=46
